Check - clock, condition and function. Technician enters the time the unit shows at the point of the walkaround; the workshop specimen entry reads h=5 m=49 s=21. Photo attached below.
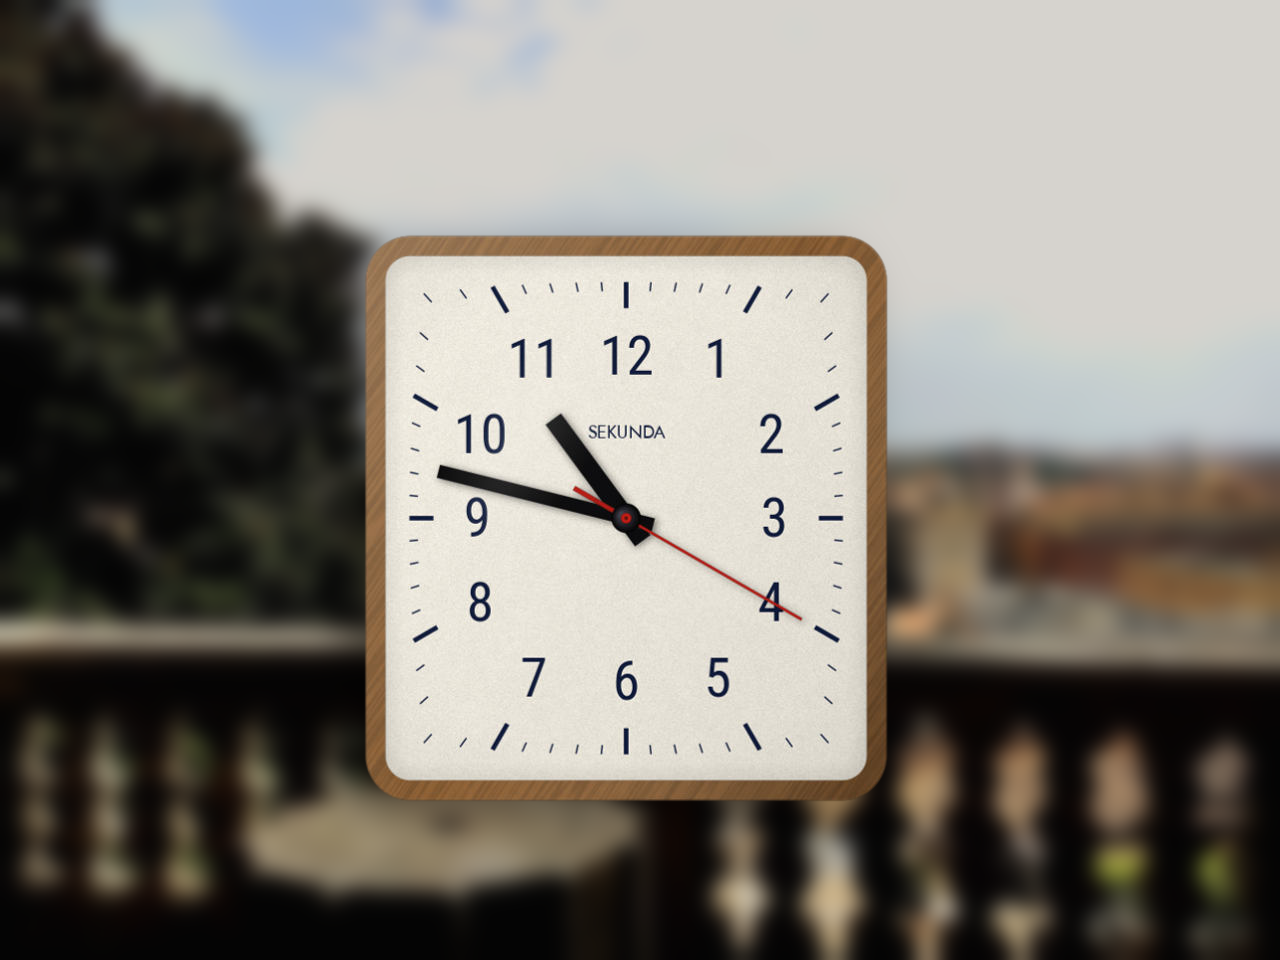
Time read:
h=10 m=47 s=20
